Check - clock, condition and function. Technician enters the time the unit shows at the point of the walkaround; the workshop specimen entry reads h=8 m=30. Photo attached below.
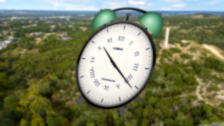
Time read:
h=10 m=21
